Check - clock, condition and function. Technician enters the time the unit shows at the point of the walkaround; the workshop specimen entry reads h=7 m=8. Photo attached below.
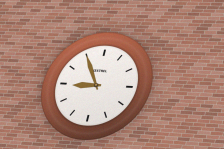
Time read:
h=8 m=55
